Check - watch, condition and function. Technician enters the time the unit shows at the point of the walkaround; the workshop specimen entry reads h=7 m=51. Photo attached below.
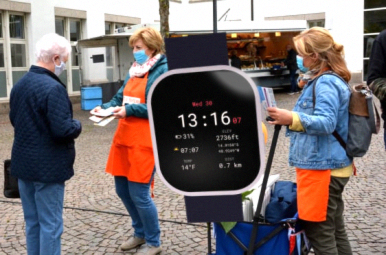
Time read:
h=13 m=16
